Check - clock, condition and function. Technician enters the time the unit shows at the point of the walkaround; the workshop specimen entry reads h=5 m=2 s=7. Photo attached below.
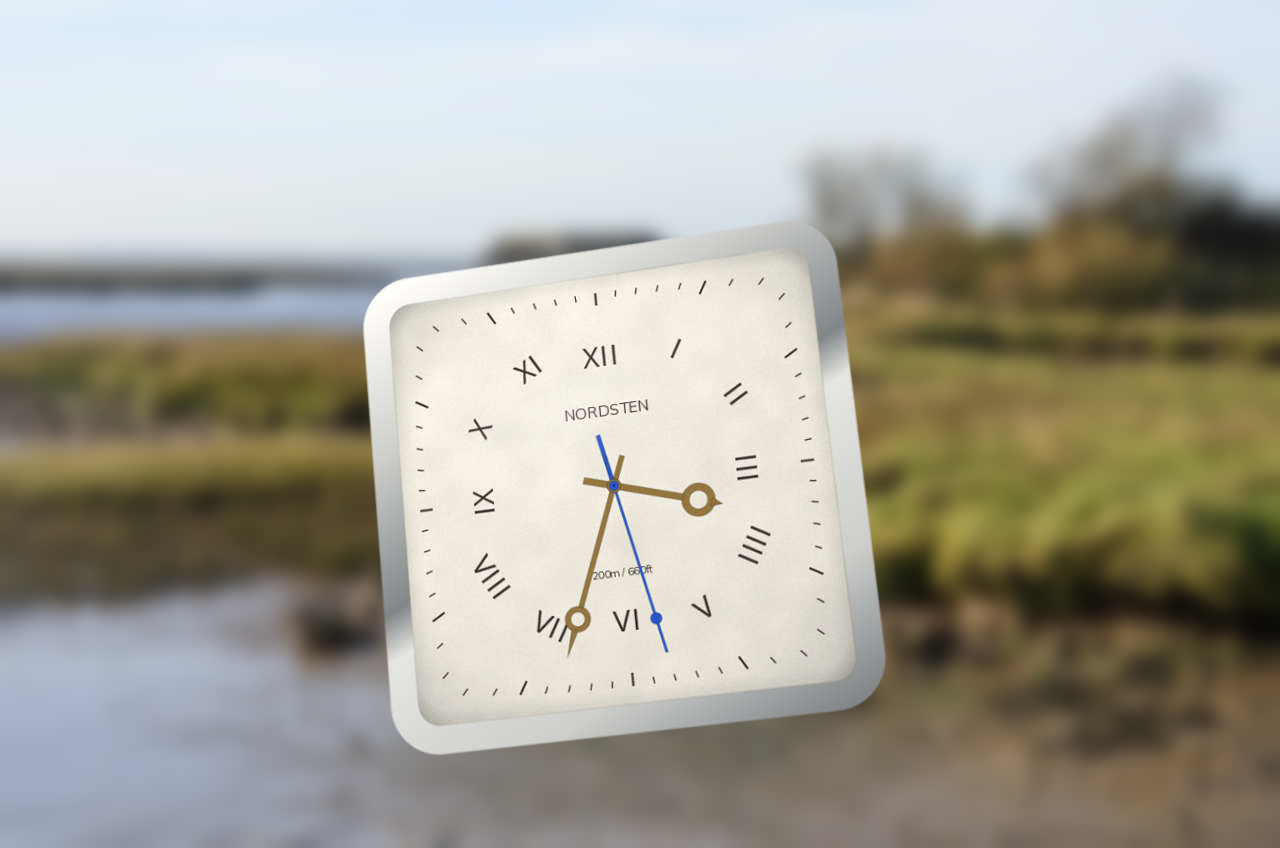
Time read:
h=3 m=33 s=28
